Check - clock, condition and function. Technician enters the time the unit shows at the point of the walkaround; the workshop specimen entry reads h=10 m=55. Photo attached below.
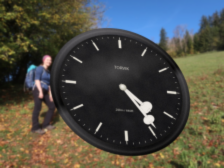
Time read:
h=4 m=24
